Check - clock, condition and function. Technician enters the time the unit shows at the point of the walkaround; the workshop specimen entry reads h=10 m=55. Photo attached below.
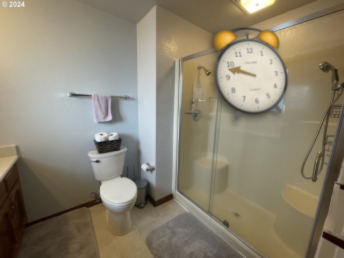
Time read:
h=9 m=48
